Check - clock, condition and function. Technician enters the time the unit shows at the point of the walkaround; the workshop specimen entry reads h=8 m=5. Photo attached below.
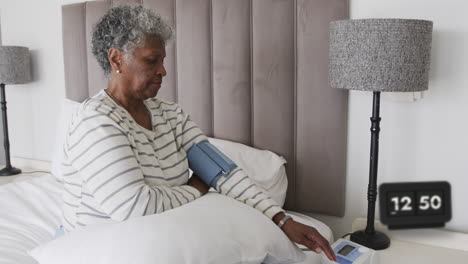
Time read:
h=12 m=50
